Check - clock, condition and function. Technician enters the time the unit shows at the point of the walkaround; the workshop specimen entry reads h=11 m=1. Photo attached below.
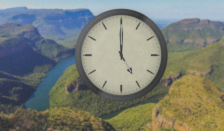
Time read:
h=5 m=0
